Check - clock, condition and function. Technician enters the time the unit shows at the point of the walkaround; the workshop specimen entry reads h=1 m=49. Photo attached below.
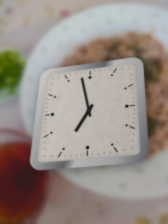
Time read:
h=6 m=58
